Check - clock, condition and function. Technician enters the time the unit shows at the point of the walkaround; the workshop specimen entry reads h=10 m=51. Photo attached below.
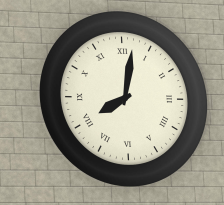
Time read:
h=8 m=2
